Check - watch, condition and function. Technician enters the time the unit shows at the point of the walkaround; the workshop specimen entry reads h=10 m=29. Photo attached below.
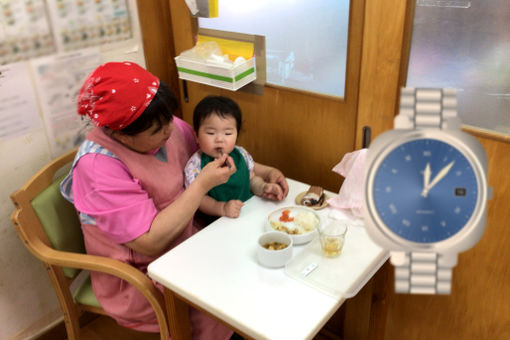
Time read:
h=12 m=7
